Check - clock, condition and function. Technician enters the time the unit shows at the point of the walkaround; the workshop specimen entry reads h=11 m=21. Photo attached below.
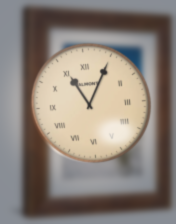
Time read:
h=11 m=5
